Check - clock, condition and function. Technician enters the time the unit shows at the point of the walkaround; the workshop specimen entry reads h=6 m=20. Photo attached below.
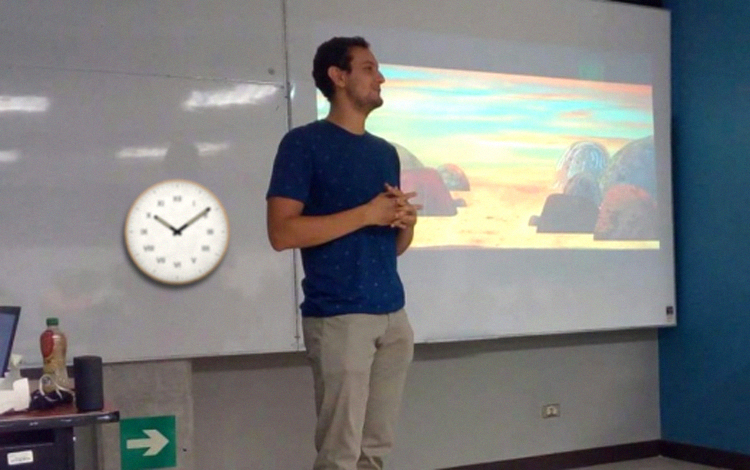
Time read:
h=10 m=9
